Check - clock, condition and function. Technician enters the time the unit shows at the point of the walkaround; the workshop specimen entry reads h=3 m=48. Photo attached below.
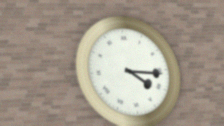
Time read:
h=4 m=16
